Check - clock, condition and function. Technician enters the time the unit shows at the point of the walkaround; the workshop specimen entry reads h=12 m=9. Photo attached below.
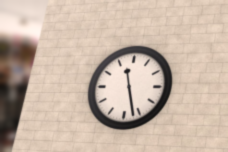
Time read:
h=11 m=27
